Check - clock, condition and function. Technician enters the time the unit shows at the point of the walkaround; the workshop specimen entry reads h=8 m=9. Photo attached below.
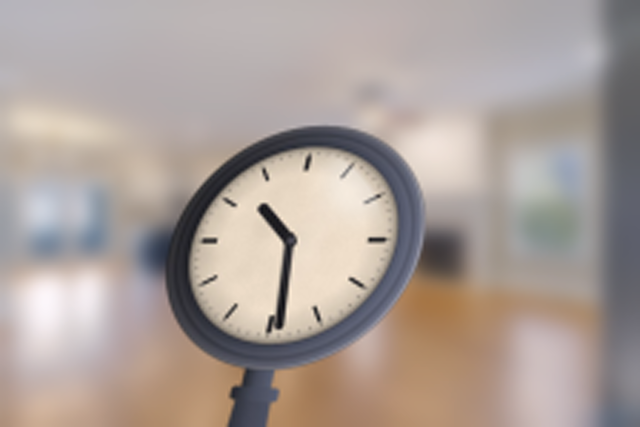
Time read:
h=10 m=29
